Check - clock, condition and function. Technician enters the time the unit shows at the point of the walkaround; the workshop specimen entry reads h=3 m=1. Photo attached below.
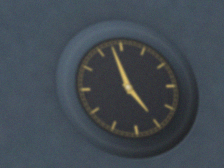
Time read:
h=4 m=58
